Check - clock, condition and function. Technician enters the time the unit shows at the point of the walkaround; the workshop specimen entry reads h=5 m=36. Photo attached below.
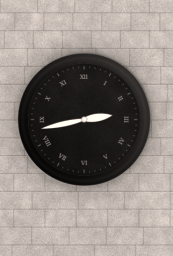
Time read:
h=2 m=43
